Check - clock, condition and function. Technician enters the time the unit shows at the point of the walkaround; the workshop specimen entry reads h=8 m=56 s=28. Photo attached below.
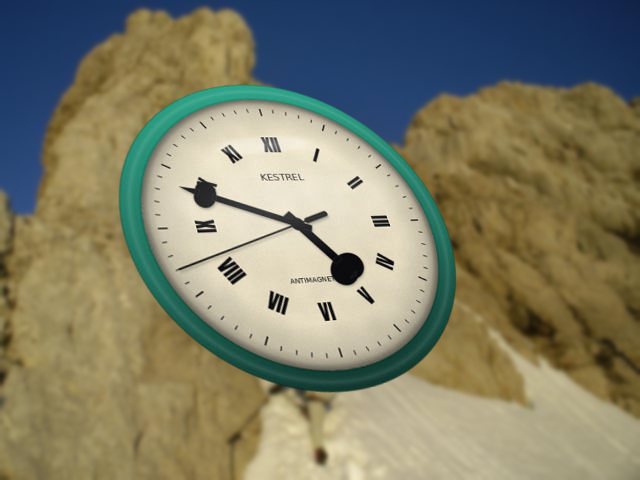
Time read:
h=4 m=48 s=42
